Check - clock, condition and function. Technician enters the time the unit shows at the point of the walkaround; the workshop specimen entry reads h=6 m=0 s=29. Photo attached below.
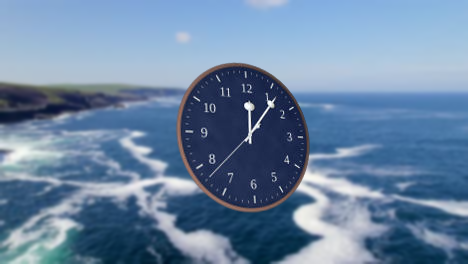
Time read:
h=12 m=6 s=38
